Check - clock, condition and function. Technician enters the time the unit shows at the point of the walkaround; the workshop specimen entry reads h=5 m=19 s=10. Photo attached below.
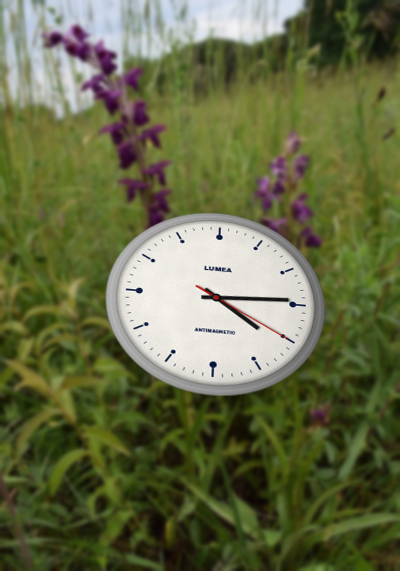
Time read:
h=4 m=14 s=20
